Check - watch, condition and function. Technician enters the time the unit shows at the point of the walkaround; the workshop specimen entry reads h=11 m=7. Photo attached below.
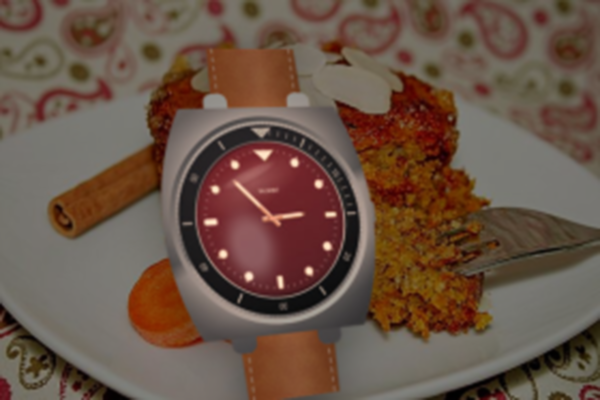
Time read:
h=2 m=53
